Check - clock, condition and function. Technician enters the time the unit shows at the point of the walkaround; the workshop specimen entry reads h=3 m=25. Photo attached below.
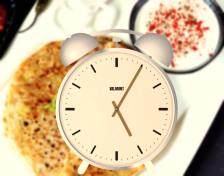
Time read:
h=5 m=5
